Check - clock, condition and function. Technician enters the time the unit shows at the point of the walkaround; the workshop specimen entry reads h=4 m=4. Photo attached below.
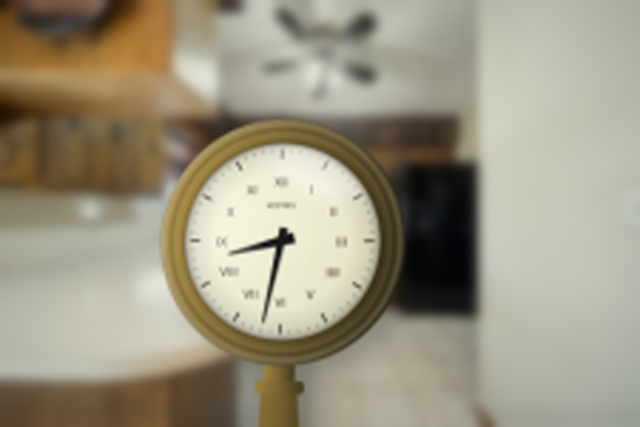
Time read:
h=8 m=32
